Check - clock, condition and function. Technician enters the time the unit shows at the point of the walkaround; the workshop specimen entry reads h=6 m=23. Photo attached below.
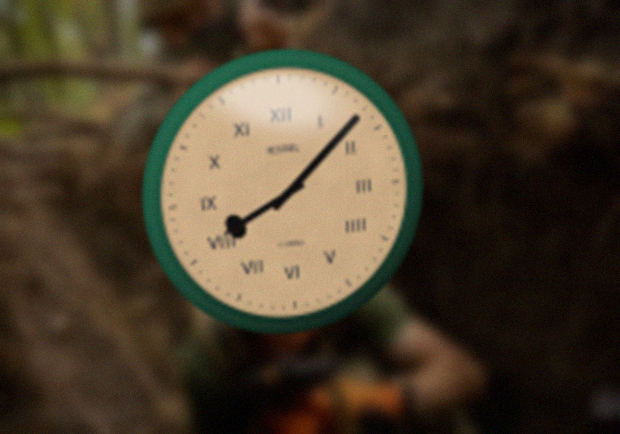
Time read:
h=8 m=8
